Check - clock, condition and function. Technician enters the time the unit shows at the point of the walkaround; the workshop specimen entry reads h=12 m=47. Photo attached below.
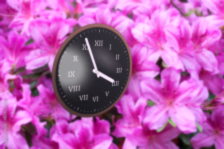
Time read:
h=3 m=56
